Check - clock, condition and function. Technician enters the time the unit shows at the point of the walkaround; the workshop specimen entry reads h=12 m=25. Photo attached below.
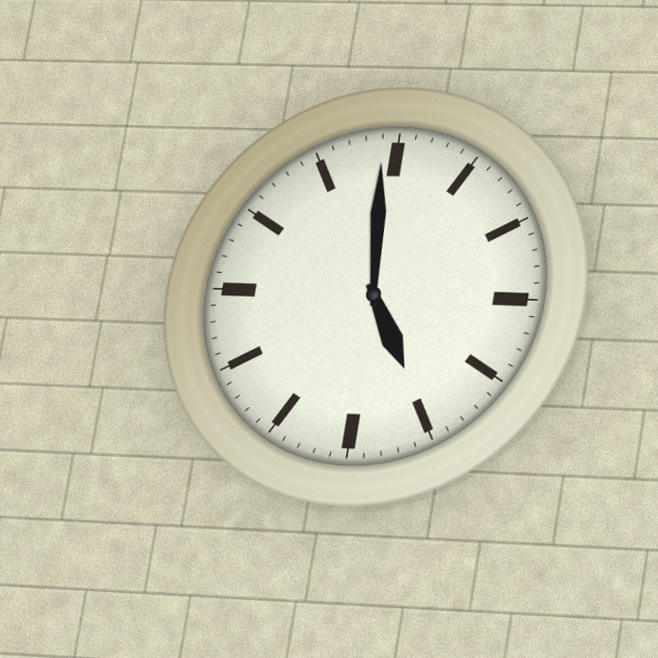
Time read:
h=4 m=59
